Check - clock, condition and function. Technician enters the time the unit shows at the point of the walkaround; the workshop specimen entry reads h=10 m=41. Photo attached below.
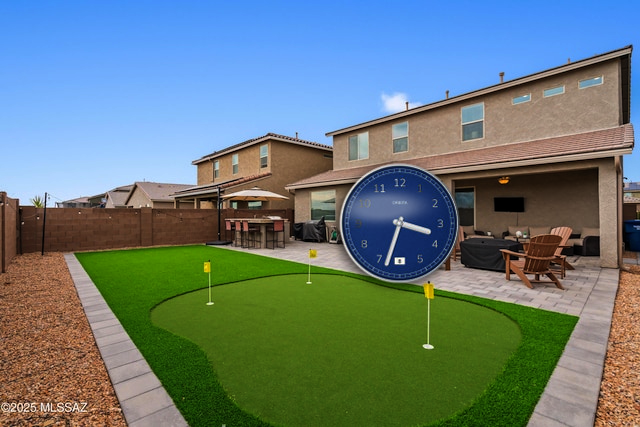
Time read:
h=3 m=33
